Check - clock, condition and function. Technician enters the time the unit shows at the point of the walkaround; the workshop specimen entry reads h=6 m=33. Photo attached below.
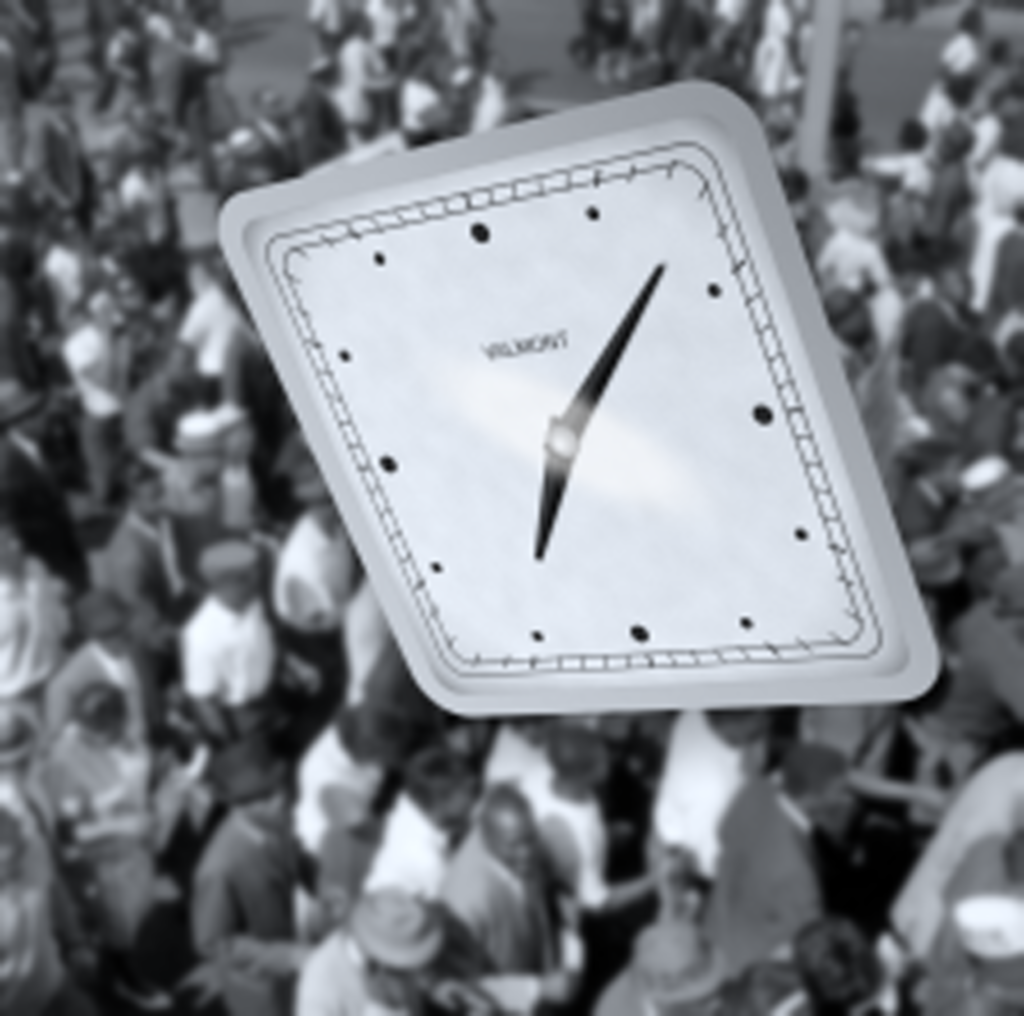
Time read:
h=7 m=8
